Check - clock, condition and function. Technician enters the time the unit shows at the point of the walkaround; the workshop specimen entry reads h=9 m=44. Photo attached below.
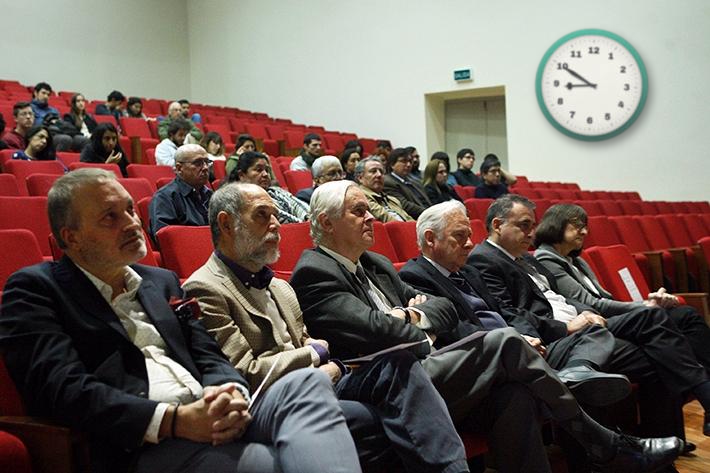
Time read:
h=8 m=50
